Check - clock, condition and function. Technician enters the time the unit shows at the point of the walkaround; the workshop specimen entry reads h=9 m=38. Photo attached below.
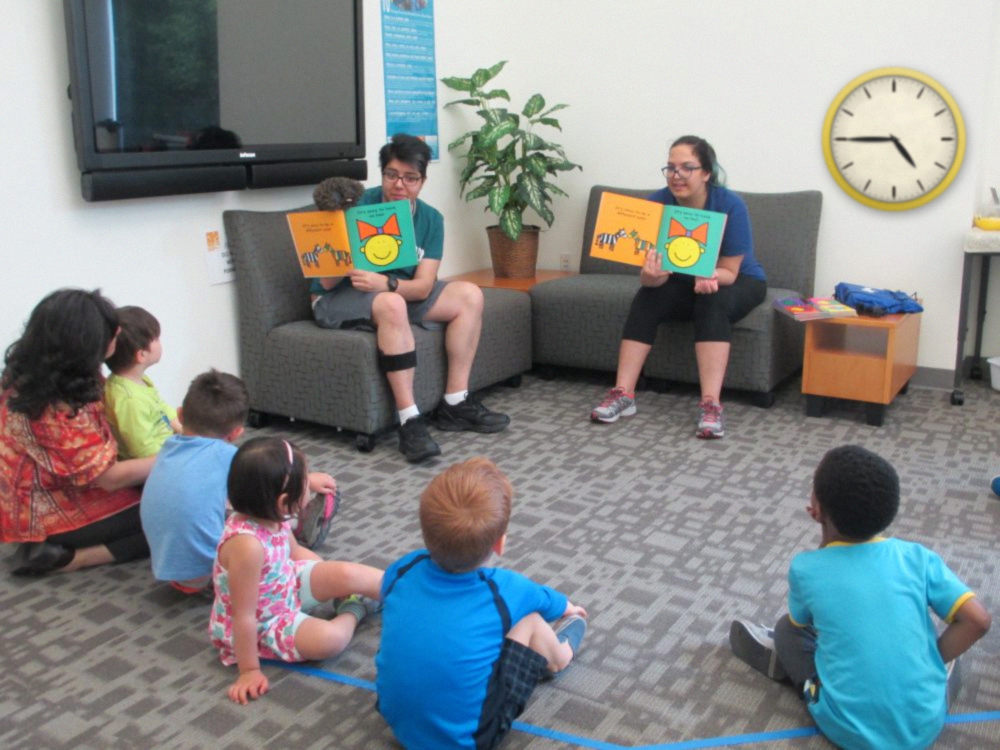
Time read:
h=4 m=45
